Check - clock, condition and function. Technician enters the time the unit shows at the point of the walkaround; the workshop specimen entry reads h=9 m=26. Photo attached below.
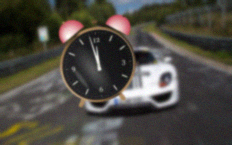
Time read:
h=11 m=58
